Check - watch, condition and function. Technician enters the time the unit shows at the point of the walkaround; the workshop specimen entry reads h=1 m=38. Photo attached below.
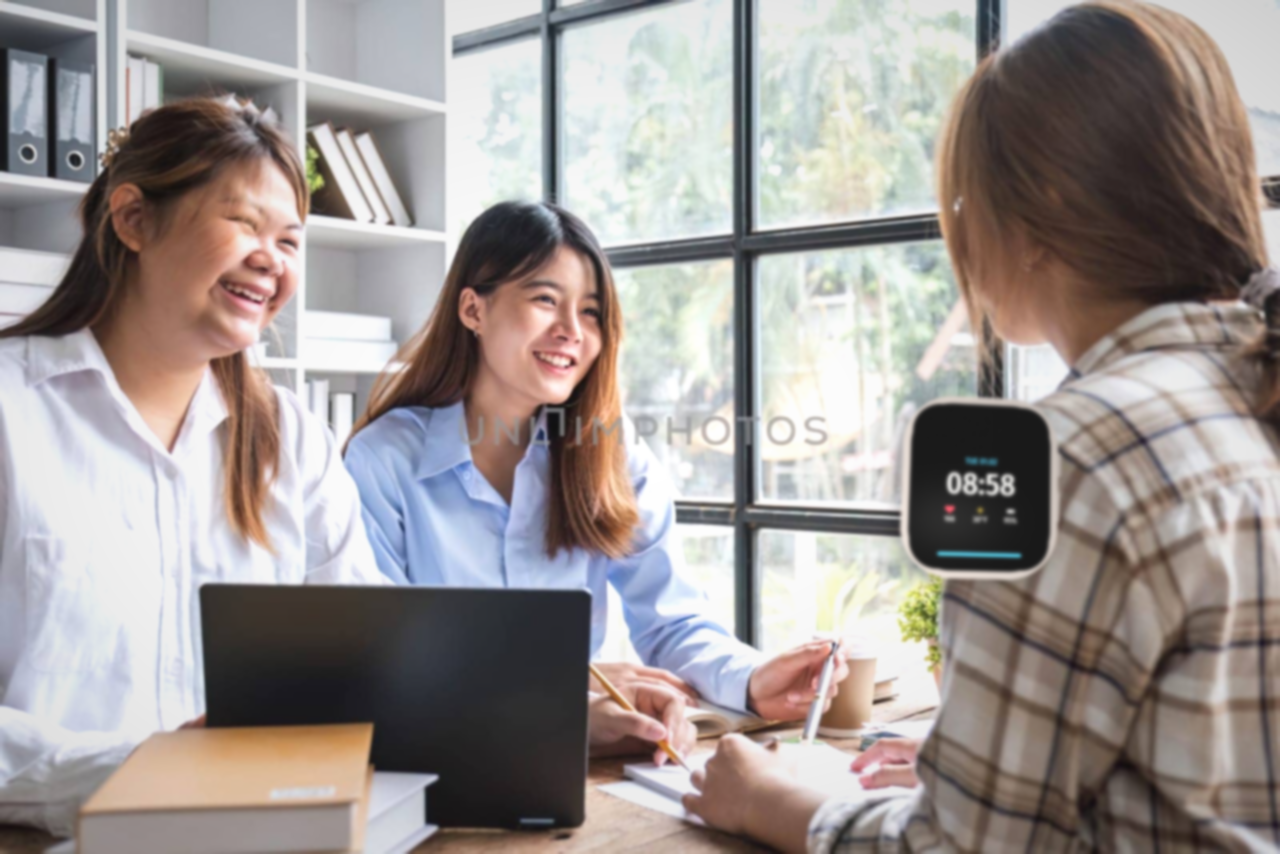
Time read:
h=8 m=58
